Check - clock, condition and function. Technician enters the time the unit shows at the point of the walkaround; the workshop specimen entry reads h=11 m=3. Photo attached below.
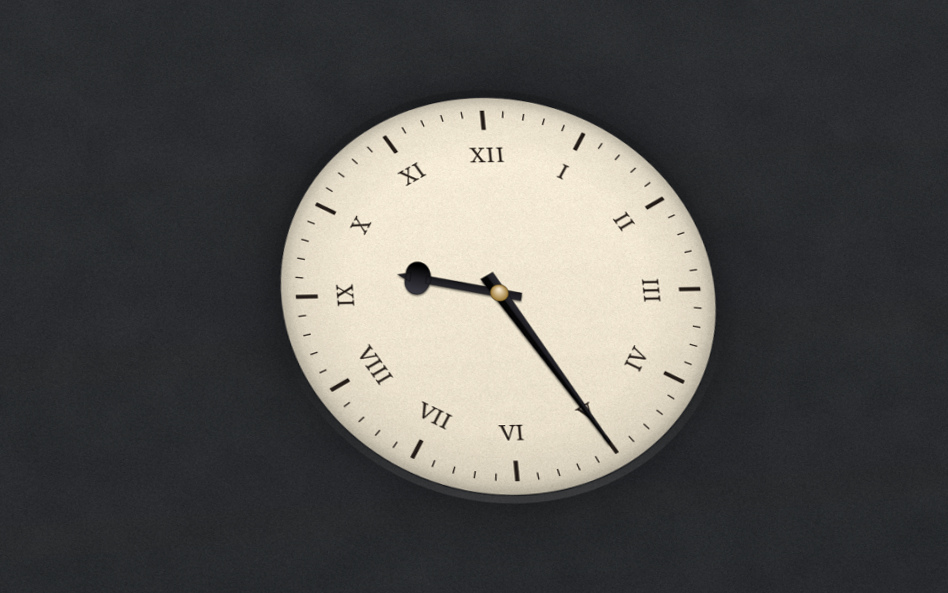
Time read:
h=9 m=25
